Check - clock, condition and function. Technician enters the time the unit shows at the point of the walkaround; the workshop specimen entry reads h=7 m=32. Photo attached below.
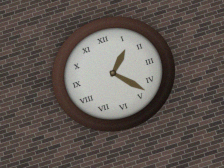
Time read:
h=1 m=23
